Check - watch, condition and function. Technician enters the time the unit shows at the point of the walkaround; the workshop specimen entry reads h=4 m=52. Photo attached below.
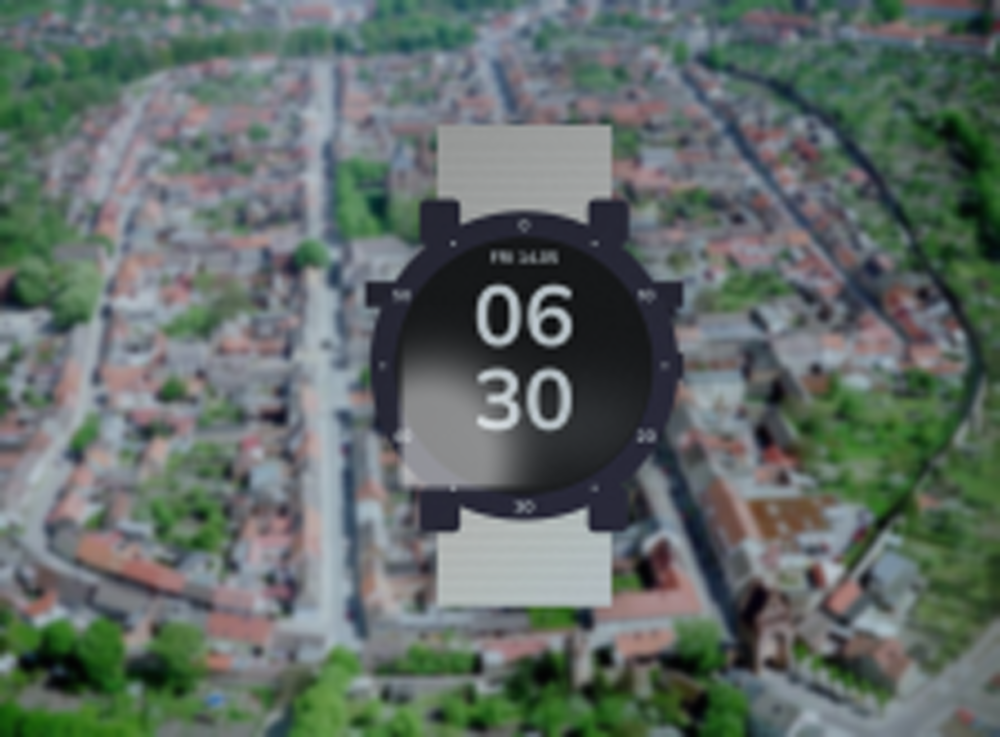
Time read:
h=6 m=30
